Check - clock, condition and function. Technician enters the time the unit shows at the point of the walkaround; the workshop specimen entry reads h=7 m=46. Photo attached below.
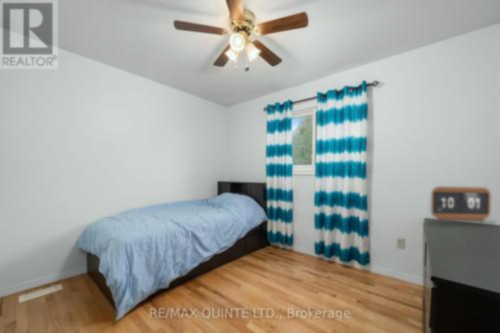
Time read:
h=10 m=1
